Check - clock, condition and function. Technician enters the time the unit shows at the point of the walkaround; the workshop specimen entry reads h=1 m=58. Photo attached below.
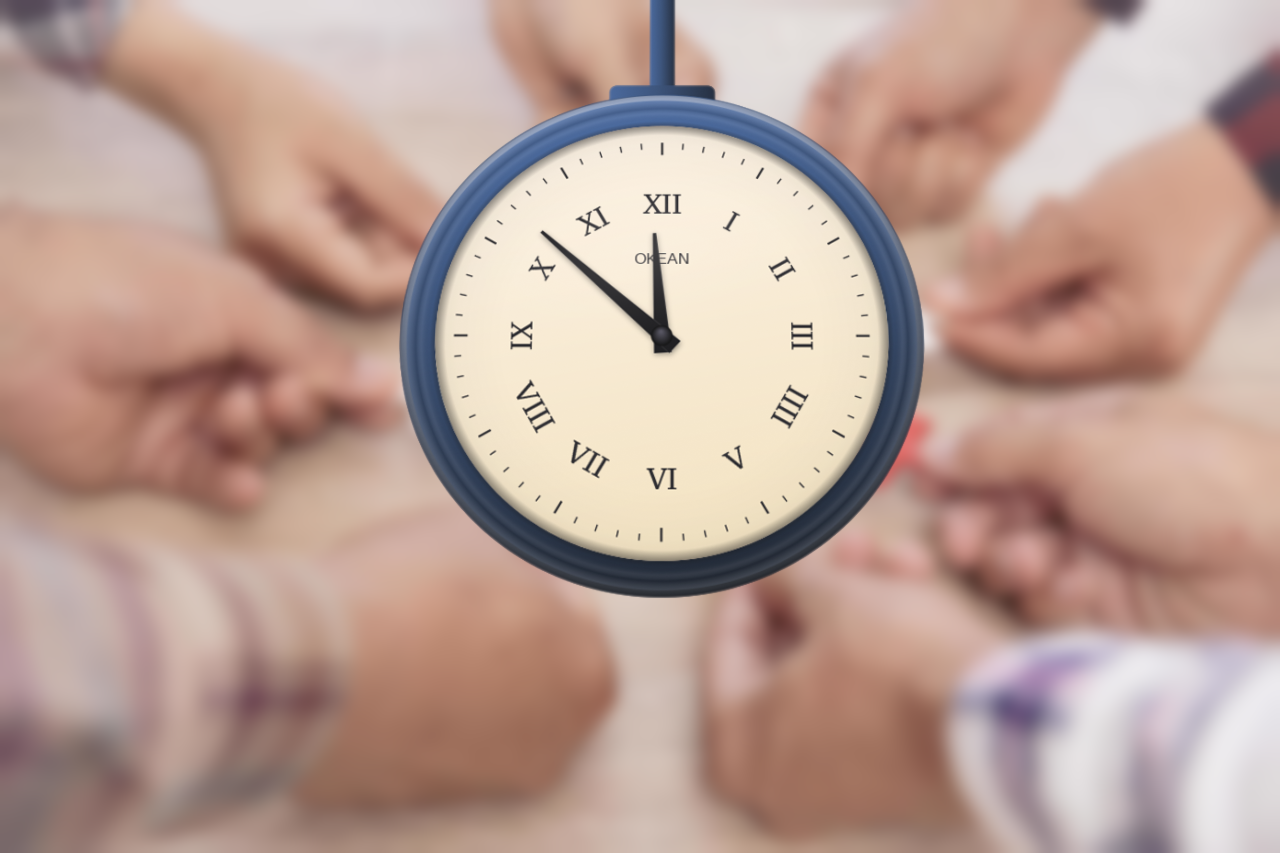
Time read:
h=11 m=52
